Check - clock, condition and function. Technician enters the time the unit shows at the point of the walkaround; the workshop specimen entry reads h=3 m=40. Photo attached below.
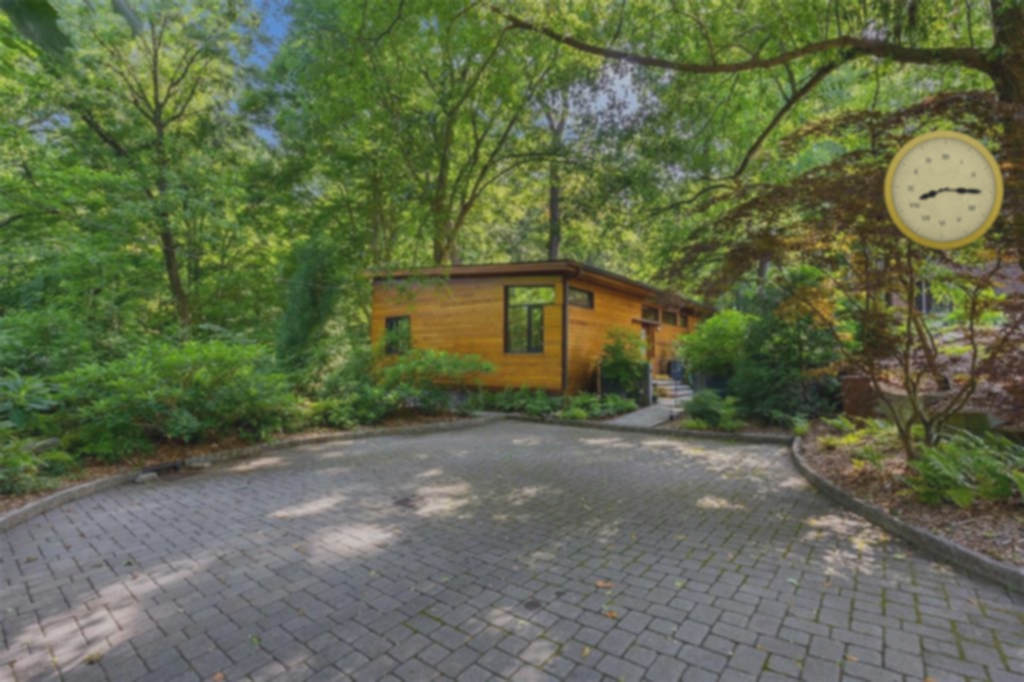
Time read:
h=8 m=15
